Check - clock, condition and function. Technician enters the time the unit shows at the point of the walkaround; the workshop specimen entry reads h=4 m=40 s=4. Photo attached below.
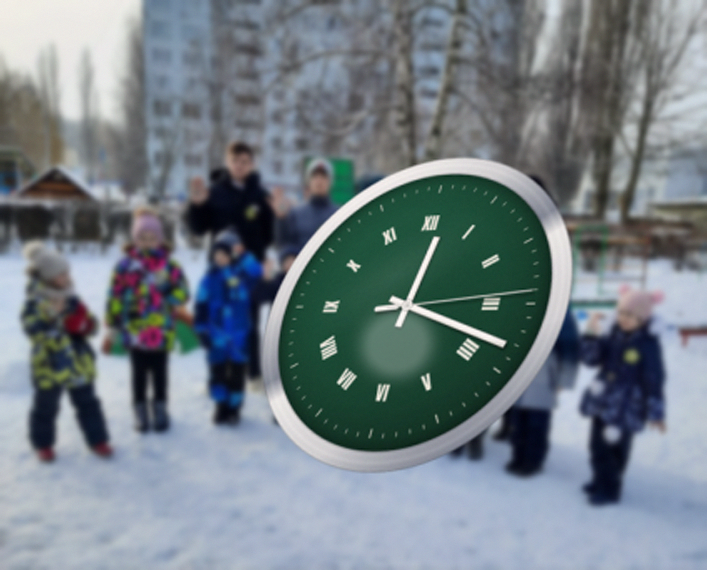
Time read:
h=12 m=18 s=14
